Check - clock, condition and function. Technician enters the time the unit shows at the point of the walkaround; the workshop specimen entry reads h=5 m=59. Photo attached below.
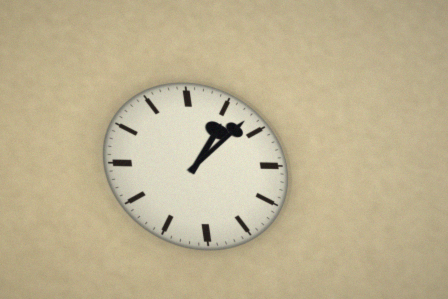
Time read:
h=1 m=8
